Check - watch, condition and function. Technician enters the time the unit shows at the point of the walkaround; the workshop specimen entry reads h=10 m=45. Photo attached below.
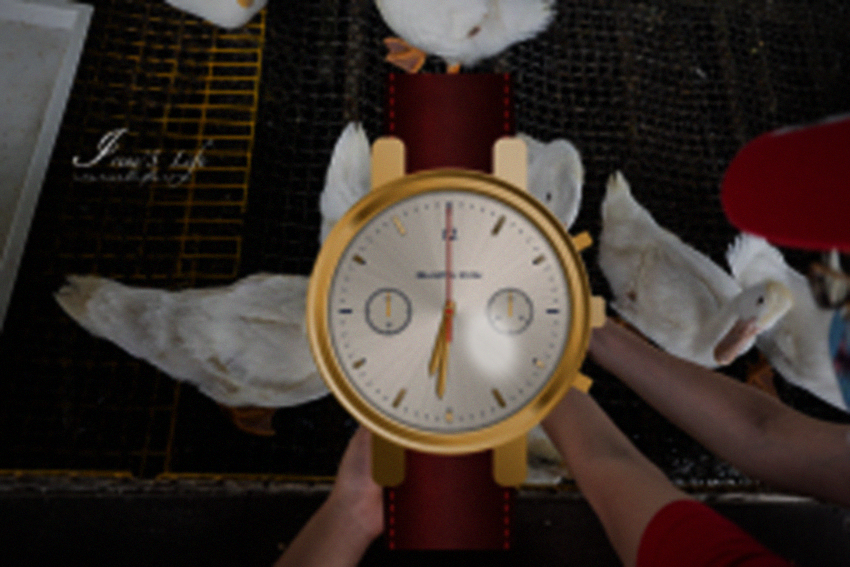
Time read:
h=6 m=31
